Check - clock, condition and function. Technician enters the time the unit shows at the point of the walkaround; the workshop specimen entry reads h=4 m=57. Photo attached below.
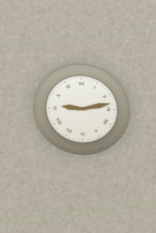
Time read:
h=9 m=13
